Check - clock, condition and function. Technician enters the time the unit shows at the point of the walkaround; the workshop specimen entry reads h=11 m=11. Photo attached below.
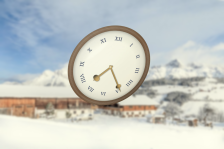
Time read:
h=7 m=24
